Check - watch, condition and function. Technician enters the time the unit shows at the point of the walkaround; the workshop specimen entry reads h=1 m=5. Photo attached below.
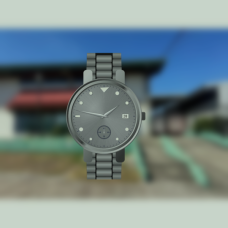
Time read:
h=1 m=47
